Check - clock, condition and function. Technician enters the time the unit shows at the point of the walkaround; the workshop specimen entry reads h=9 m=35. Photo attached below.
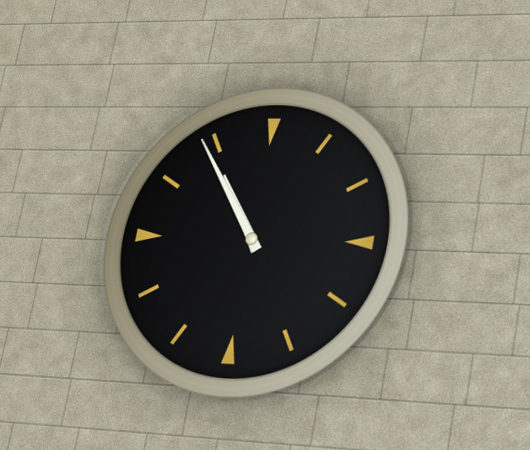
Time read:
h=10 m=54
